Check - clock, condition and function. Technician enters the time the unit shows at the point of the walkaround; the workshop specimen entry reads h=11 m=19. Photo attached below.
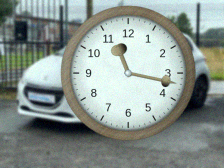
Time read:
h=11 m=17
